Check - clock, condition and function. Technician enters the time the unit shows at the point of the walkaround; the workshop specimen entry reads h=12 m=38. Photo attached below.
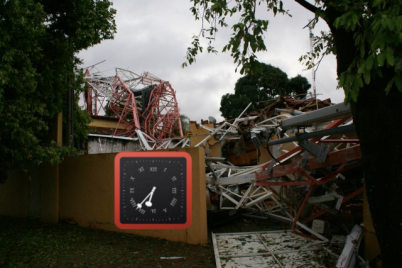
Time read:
h=6 m=37
